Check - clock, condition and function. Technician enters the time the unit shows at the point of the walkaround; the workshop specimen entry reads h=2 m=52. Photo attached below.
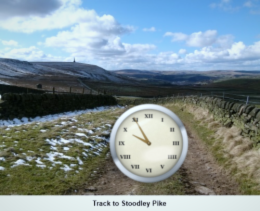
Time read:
h=9 m=55
